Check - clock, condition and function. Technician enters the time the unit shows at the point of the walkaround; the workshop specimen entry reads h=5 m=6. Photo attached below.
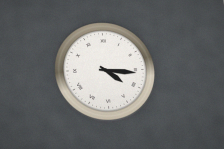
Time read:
h=4 m=16
